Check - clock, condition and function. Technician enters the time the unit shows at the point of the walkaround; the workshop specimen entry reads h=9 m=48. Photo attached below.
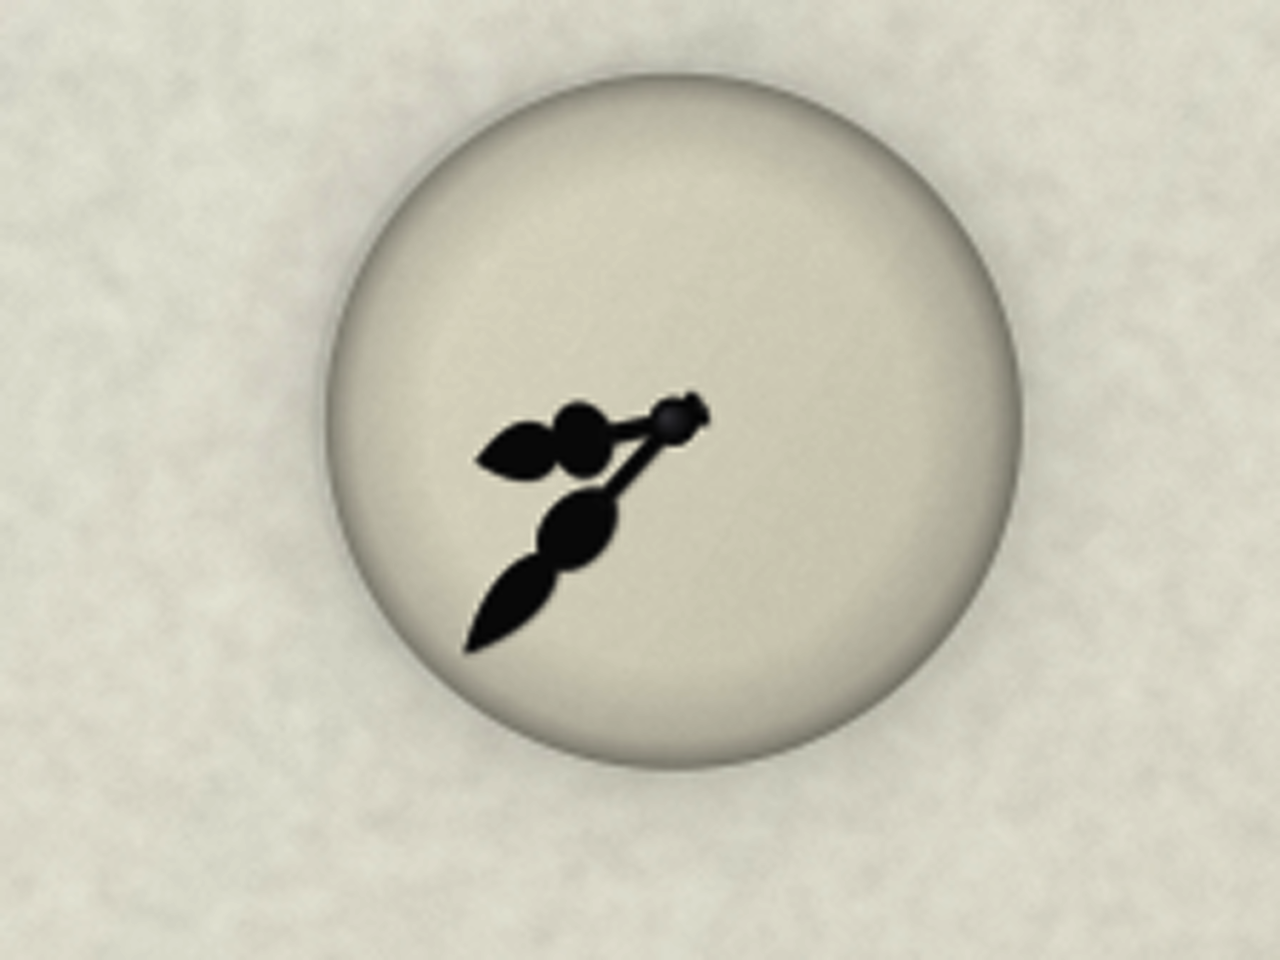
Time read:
h=8 m=37
